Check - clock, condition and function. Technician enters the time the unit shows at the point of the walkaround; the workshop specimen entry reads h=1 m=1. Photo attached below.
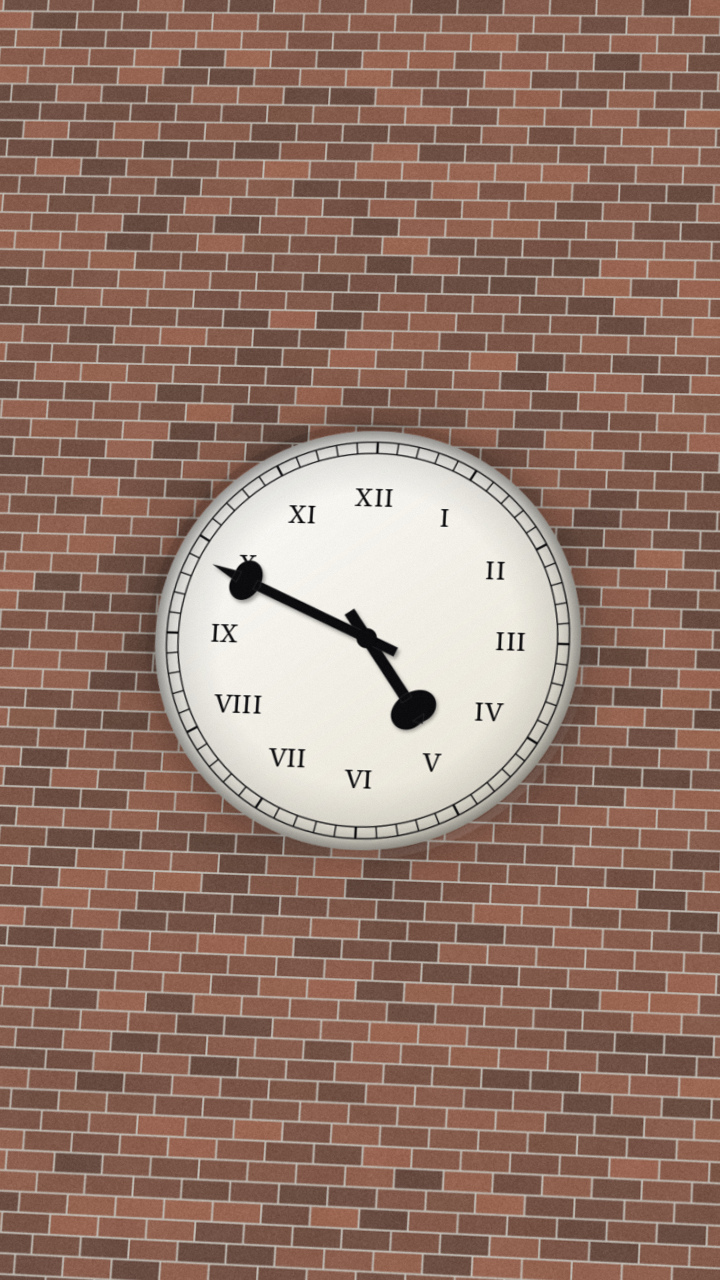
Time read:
h=4 m=49
